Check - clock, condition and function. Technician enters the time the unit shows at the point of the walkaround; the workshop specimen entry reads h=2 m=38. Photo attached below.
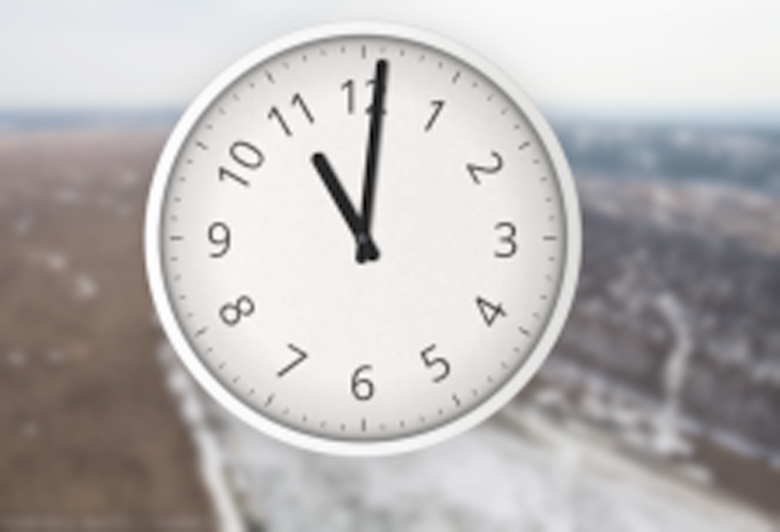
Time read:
h=11 m=1
